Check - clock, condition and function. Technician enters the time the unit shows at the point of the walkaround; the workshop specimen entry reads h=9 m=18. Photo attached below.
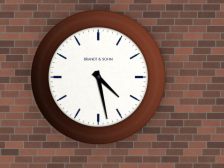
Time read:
h=4 m=28
